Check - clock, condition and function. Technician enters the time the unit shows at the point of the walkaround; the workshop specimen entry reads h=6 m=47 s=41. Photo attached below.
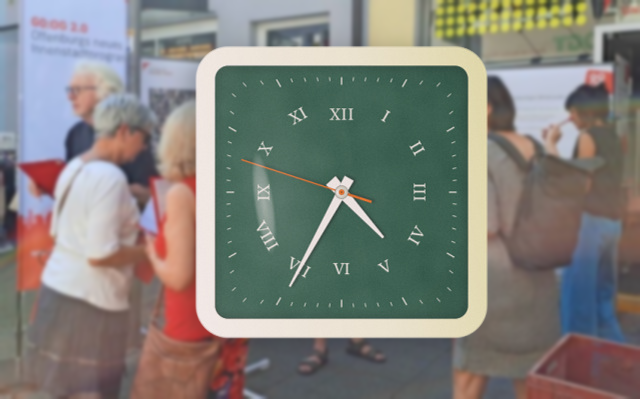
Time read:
h=4 m=34 s=48
